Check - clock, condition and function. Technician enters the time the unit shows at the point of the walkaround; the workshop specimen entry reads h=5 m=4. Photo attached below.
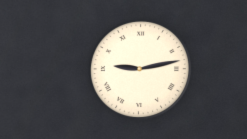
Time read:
h=9 m=13
